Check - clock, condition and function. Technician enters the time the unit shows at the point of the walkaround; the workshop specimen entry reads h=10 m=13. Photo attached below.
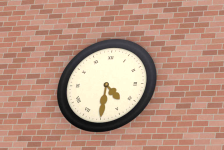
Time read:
h=4 m=30
